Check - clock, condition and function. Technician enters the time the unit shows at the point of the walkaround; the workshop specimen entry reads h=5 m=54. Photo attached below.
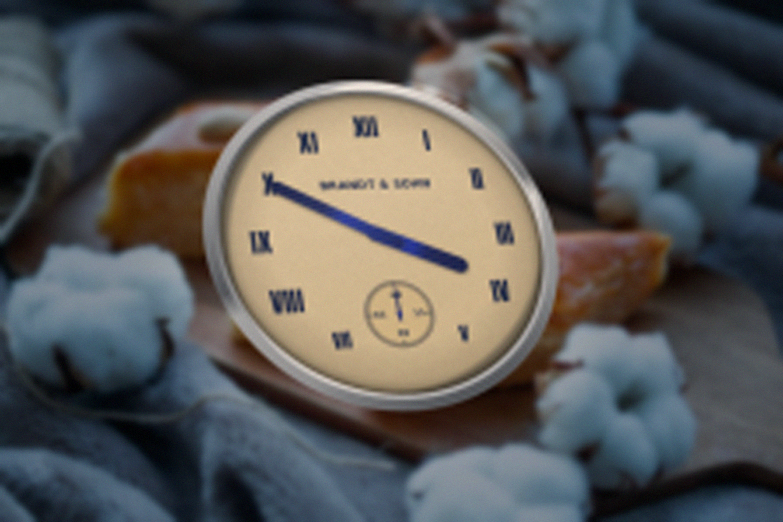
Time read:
h=3 m=50
